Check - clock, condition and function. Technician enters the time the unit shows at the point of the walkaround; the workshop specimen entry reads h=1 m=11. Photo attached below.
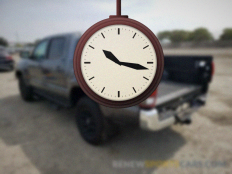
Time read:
h=10 m=17
